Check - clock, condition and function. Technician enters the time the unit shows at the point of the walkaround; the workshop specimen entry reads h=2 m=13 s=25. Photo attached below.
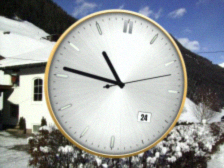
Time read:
h=10 m=46 s=12
